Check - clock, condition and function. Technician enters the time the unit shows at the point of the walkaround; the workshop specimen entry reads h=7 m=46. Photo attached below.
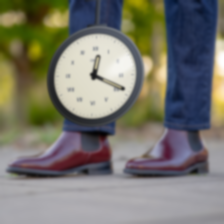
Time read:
h=12 m=19
